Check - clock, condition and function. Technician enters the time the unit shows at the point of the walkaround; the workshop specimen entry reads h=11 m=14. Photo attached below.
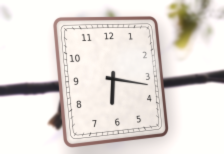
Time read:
h=6 m=17
